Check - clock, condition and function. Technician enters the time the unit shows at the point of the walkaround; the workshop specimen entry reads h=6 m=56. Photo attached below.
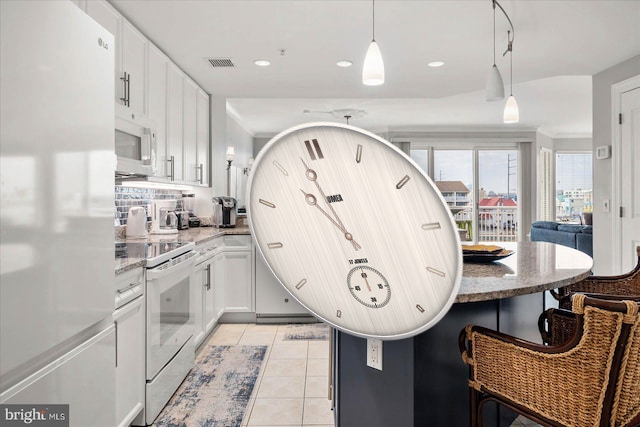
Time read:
h=10 m=58
